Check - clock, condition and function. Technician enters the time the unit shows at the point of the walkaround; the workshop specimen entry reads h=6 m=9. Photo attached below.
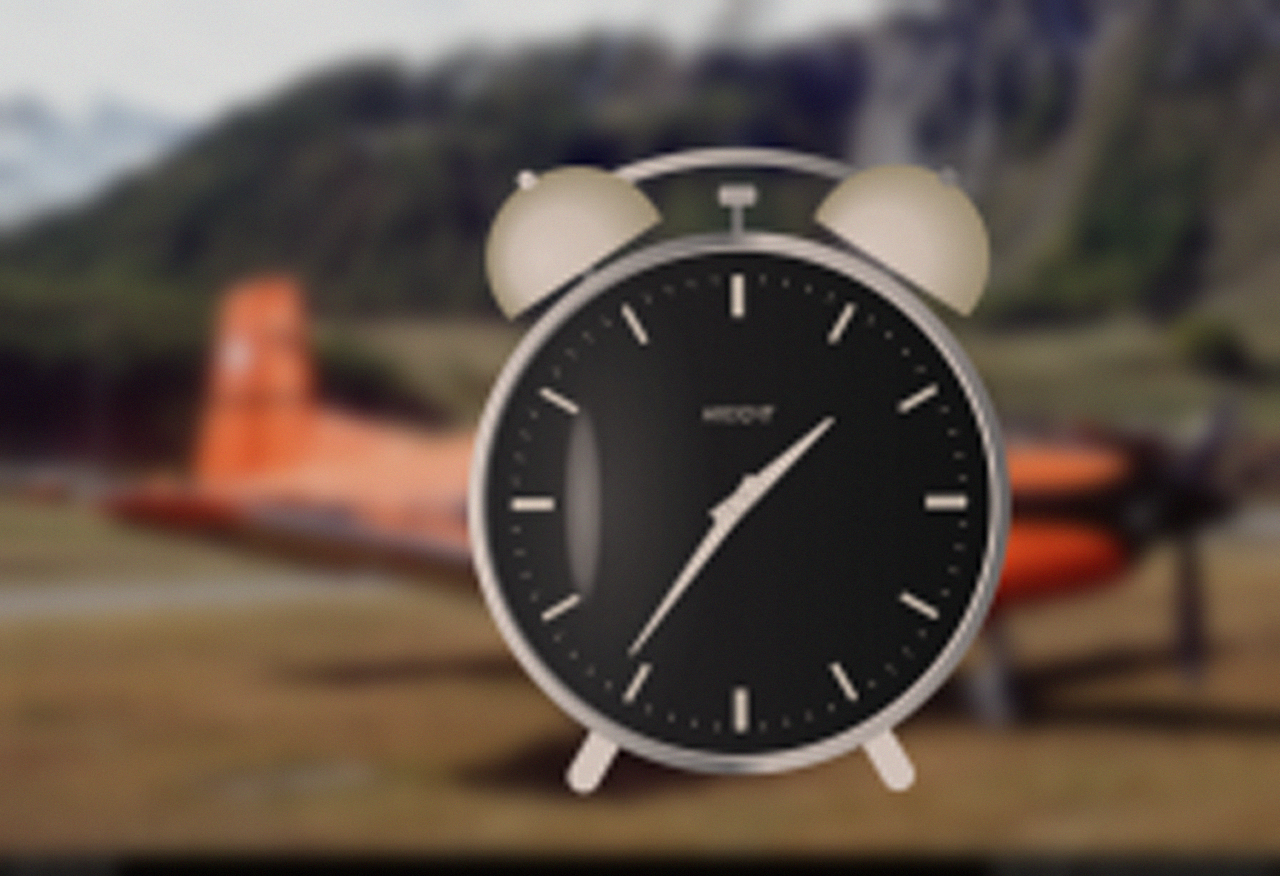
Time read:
h=1 m=36
